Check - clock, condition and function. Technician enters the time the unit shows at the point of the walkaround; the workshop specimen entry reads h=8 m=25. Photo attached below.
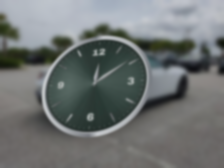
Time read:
h=12 m=9
